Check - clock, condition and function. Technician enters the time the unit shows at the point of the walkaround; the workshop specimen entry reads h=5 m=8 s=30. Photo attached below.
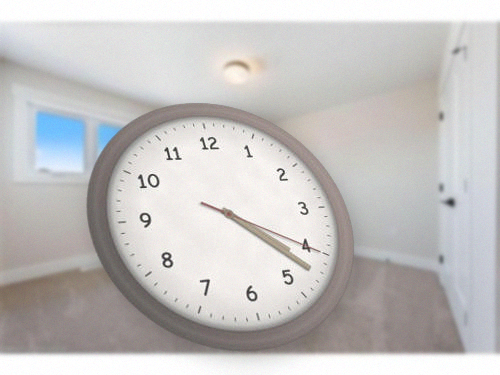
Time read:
h=4 m=22 s=20
